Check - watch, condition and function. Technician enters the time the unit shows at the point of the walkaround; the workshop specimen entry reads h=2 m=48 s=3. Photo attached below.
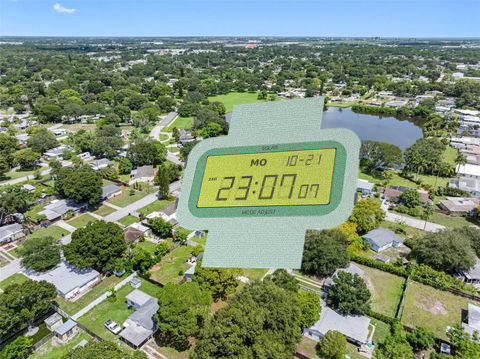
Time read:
h=23 m=7 s=7
